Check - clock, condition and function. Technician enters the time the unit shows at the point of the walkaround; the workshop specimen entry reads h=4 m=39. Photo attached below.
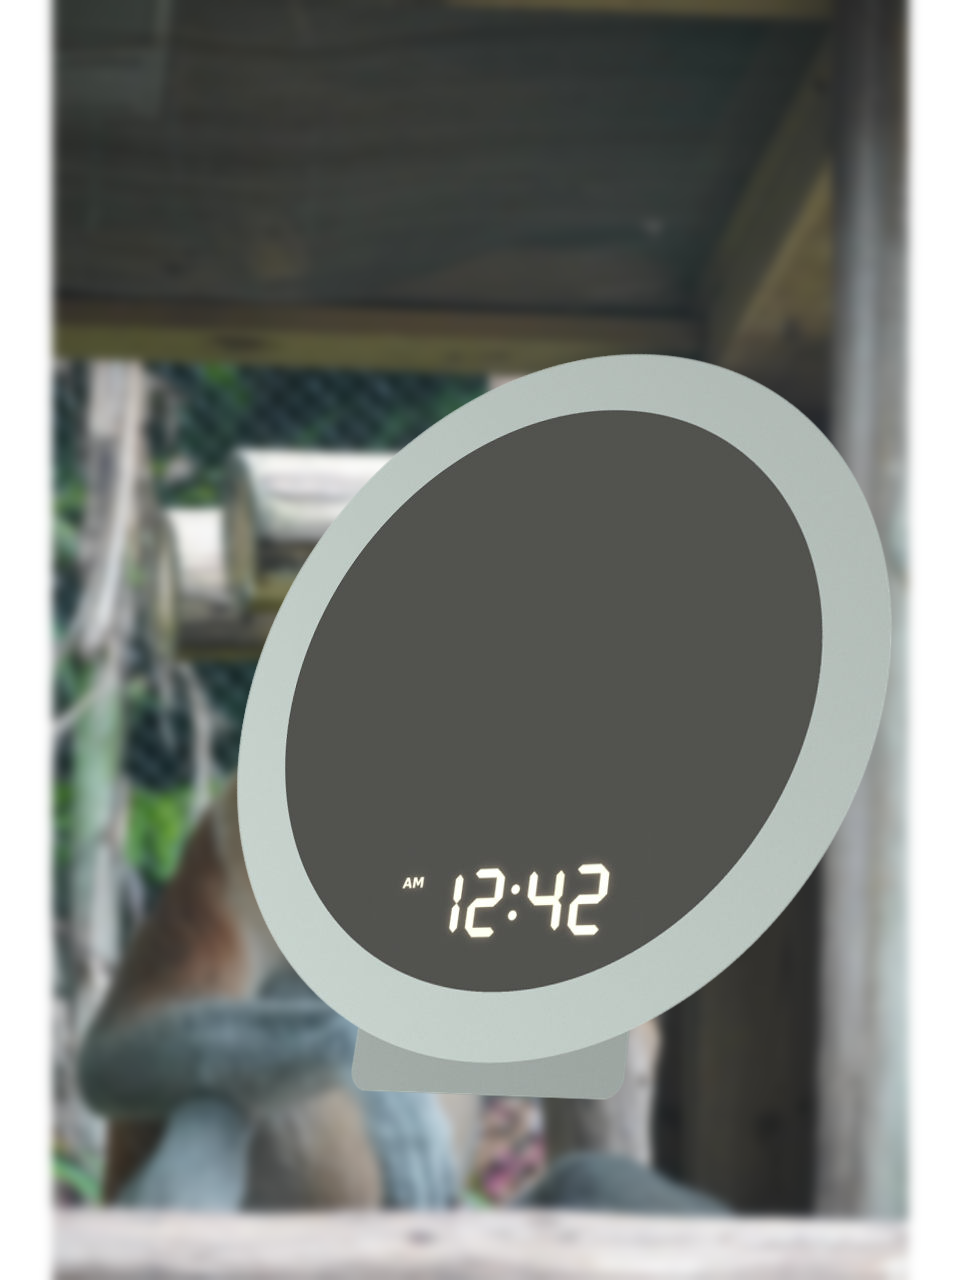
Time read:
h=12 m=42
